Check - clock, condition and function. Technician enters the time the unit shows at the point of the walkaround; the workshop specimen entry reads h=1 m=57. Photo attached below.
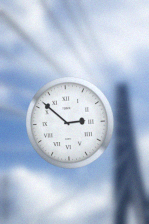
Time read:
h=2 m=52
